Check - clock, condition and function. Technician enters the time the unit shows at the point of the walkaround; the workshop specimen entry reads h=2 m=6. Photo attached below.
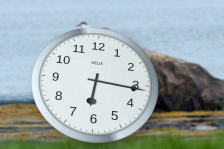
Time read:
h=6 m=16
